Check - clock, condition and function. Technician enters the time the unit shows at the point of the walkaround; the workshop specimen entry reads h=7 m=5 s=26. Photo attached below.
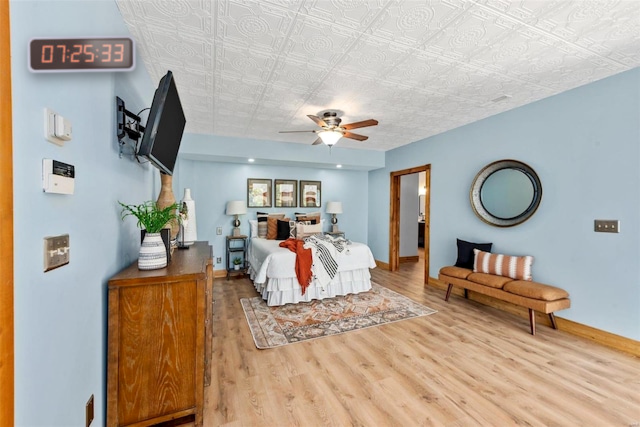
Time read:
h=7 m=25 s=33
